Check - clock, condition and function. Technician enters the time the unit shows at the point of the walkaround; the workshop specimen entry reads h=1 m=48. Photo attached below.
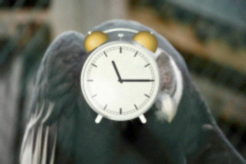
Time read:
h=11 m=15
